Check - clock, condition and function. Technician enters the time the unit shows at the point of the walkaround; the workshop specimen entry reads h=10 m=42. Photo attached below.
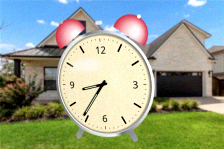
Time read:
h=8 m=36
